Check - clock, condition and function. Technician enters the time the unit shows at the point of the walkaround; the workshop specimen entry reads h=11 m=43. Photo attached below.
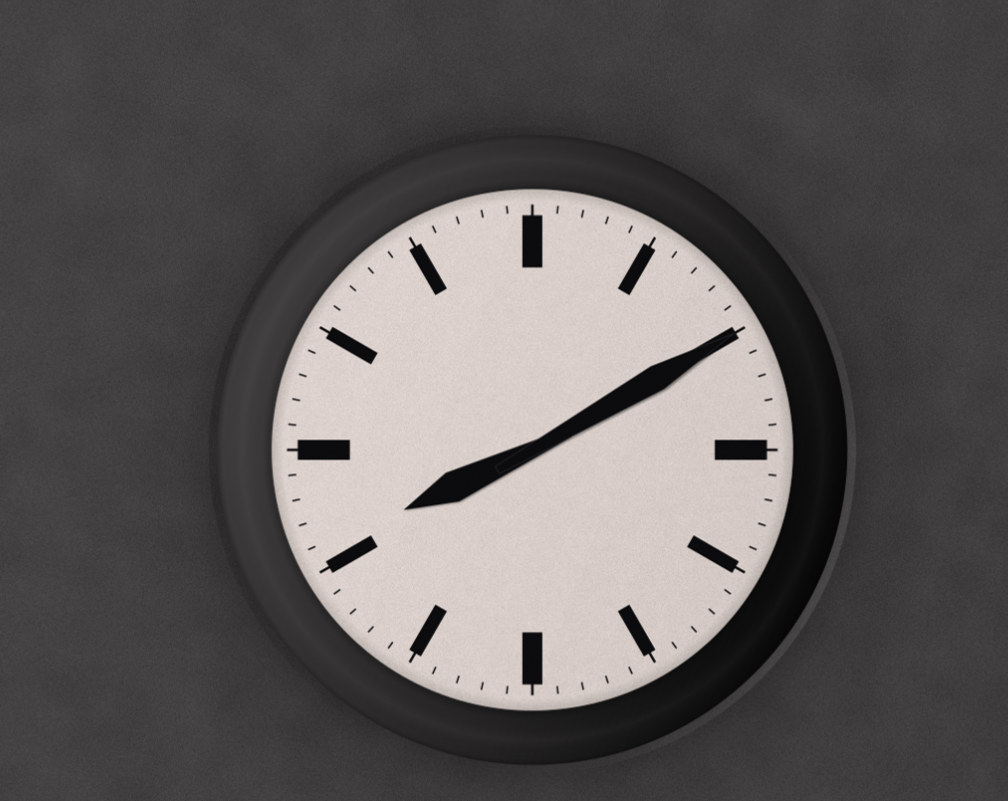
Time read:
h=8 m=10
